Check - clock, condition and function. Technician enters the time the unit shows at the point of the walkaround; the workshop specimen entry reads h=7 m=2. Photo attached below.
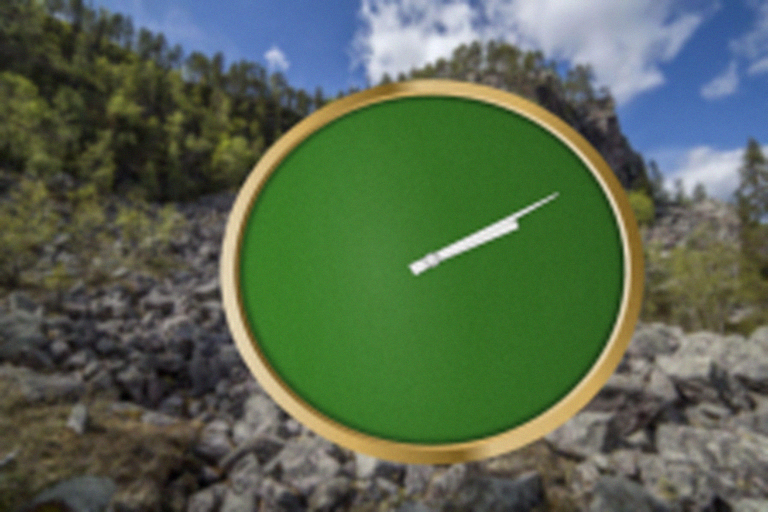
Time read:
h=2 m=10
